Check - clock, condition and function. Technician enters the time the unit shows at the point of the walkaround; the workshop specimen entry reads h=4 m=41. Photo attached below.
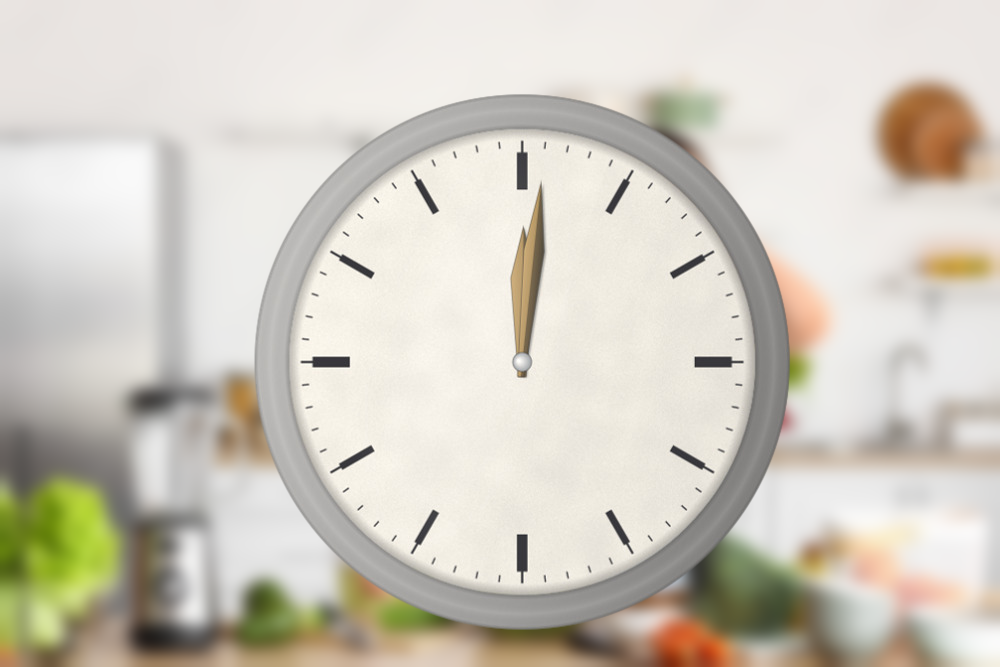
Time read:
h=12 m=1
